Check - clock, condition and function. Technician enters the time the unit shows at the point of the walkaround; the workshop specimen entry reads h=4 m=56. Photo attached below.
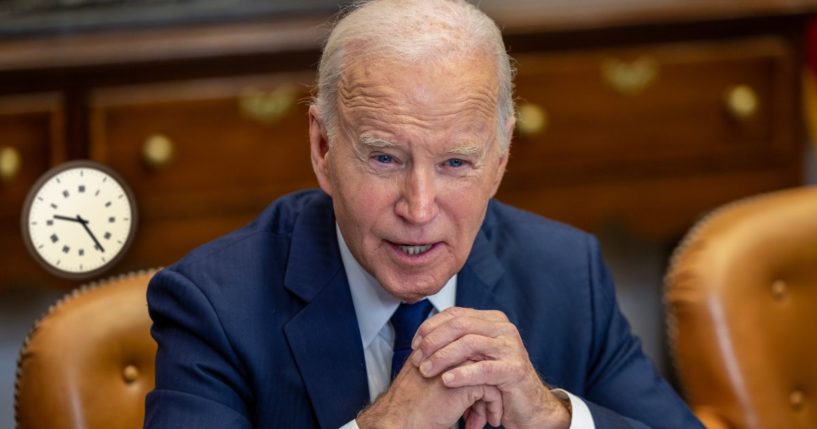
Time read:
h=9 m=24
